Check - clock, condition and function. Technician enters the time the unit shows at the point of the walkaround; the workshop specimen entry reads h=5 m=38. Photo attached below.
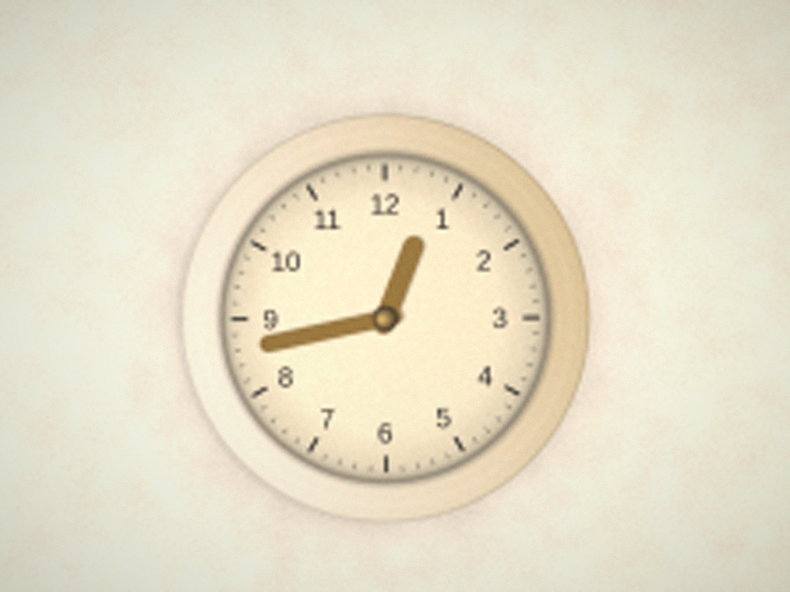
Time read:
h=12 m=43
